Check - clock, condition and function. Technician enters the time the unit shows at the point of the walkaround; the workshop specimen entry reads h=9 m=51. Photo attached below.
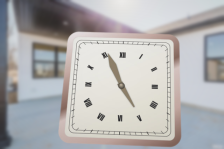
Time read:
h=4 m=56
